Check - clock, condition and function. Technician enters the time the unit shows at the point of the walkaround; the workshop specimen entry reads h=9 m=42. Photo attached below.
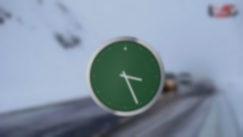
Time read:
h=3 m=26
